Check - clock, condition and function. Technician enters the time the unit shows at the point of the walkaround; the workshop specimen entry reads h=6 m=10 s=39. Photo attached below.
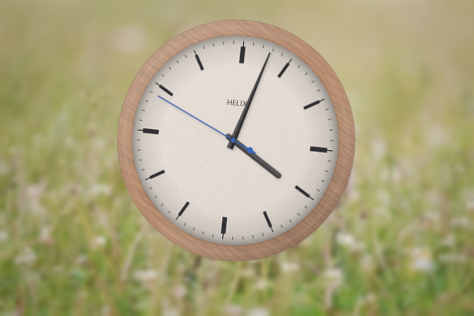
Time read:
h=4 m=2 s=49
